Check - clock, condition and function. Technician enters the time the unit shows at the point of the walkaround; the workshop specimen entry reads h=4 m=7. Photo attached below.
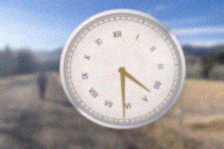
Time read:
h=4 m=31
